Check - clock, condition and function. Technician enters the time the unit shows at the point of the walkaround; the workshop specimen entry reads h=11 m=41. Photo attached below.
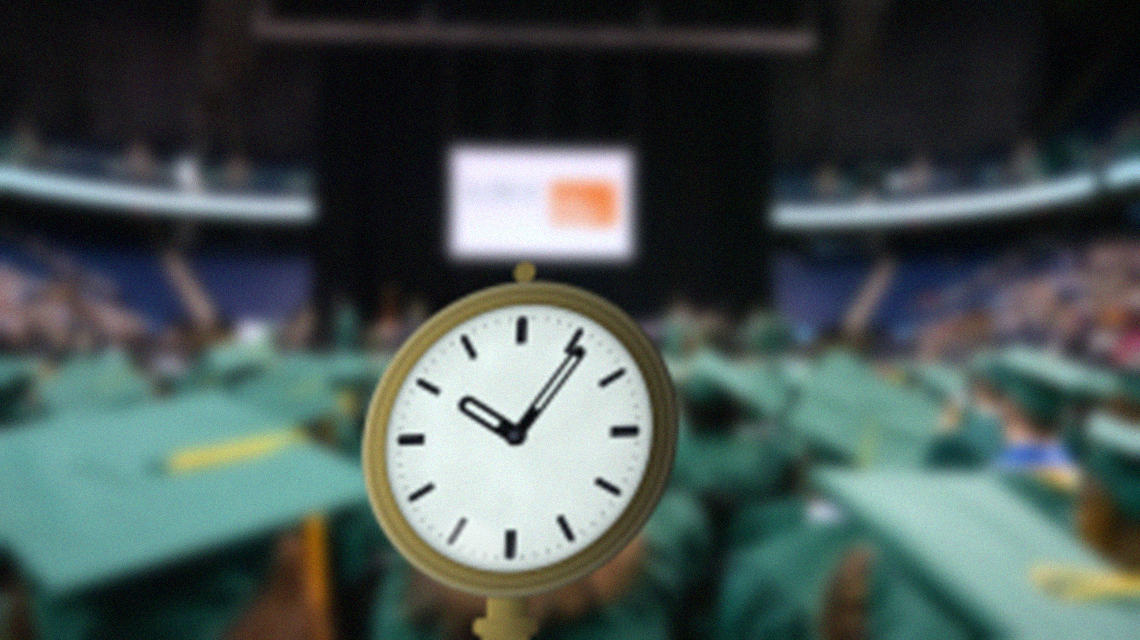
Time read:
h=10 m=6
